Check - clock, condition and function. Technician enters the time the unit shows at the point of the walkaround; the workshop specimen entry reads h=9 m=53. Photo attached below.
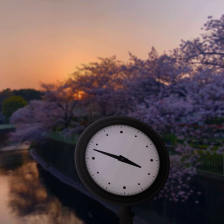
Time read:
h=3 m=48
